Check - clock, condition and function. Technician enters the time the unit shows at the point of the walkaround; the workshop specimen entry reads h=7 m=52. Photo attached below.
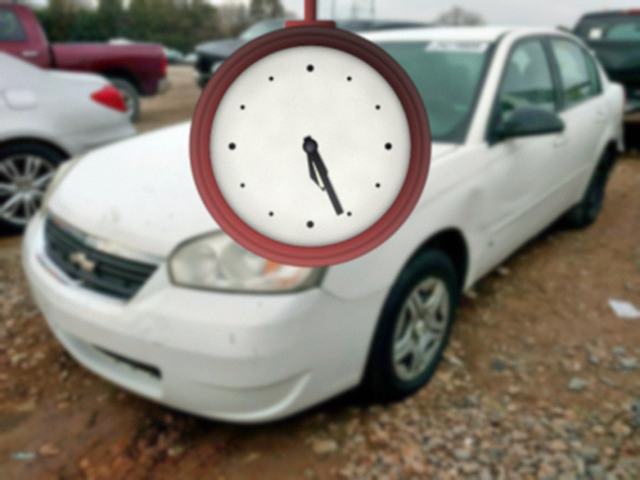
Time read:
h=5 m=26
